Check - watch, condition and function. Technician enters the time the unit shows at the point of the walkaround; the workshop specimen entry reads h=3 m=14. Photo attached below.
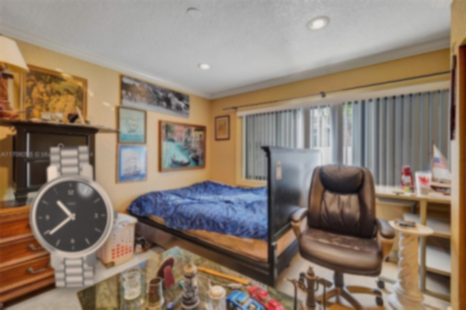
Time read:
h=10 m=39
